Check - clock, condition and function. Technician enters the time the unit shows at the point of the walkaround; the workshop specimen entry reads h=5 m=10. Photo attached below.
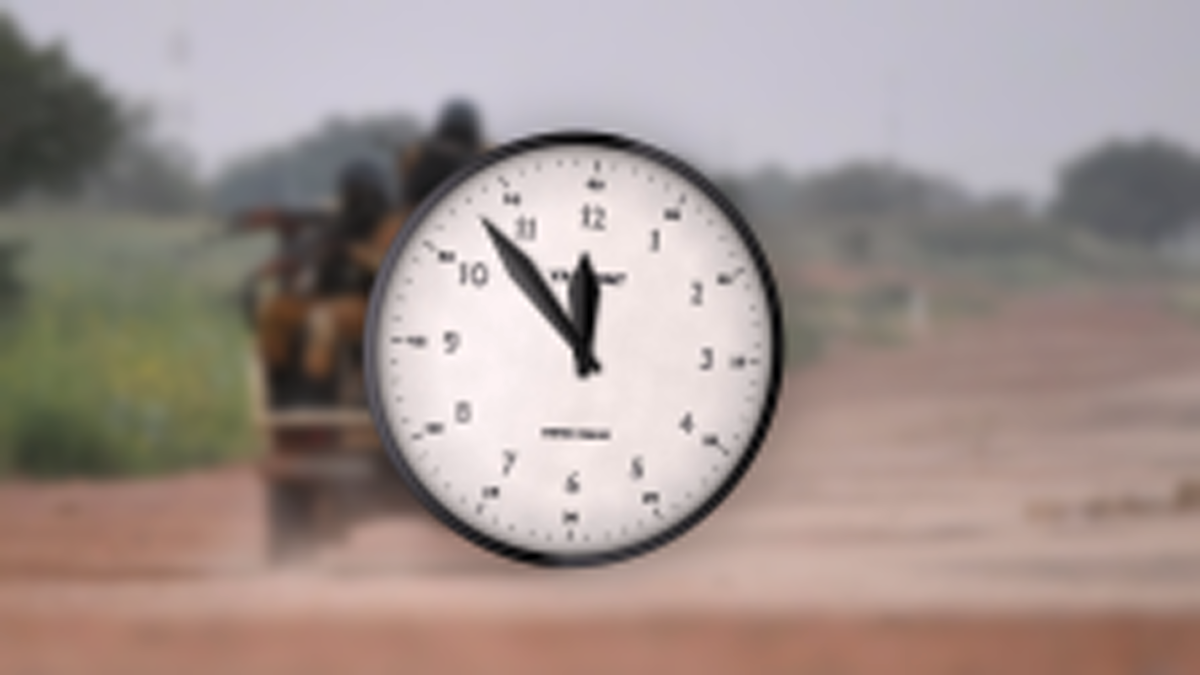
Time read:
h=11 m=53
